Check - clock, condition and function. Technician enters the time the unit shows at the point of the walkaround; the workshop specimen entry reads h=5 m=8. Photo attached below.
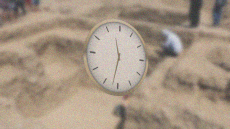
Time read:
h=11 m=32
